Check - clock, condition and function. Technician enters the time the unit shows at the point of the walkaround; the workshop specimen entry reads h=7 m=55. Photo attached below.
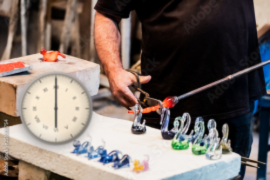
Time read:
h=6 m=0
